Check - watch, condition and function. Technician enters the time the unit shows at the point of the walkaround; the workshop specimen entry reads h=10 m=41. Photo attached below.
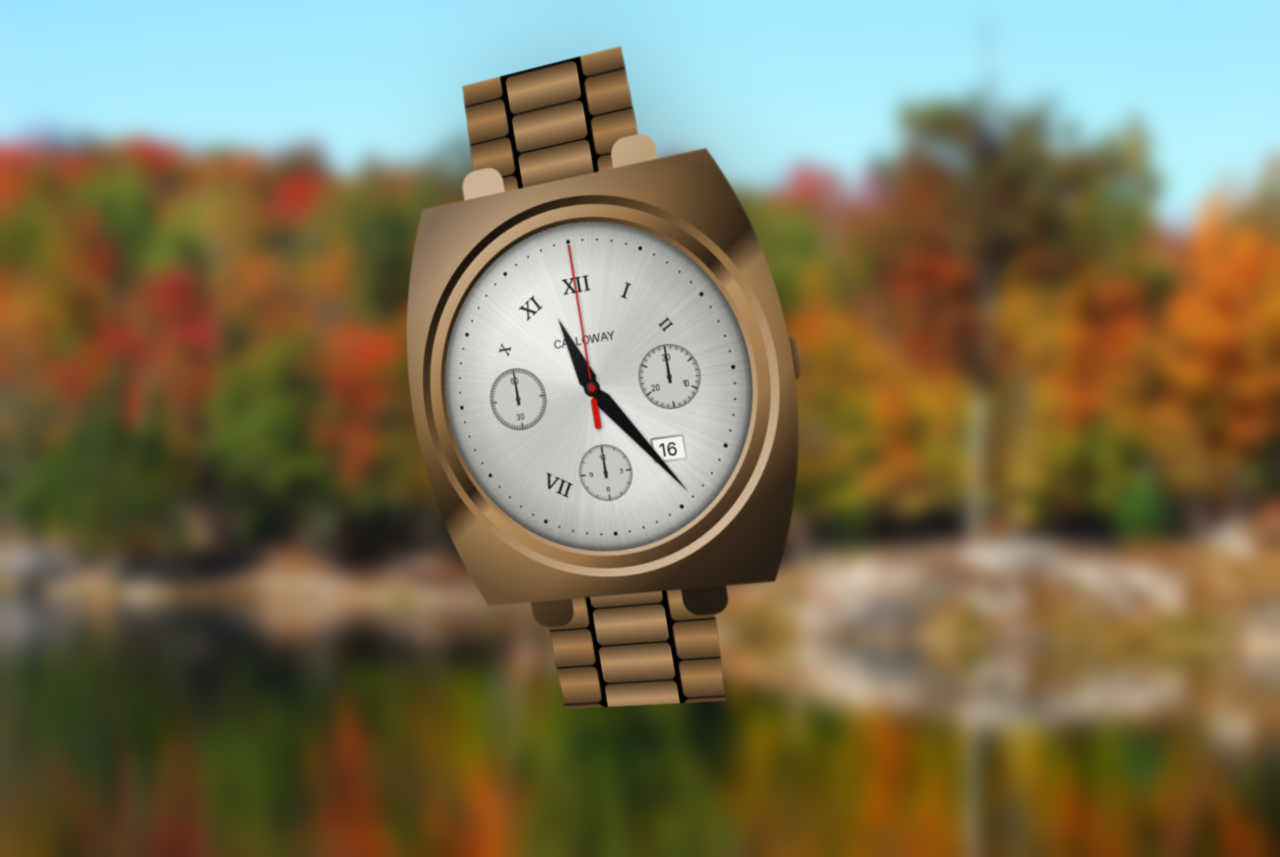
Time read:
h=11 m=24
